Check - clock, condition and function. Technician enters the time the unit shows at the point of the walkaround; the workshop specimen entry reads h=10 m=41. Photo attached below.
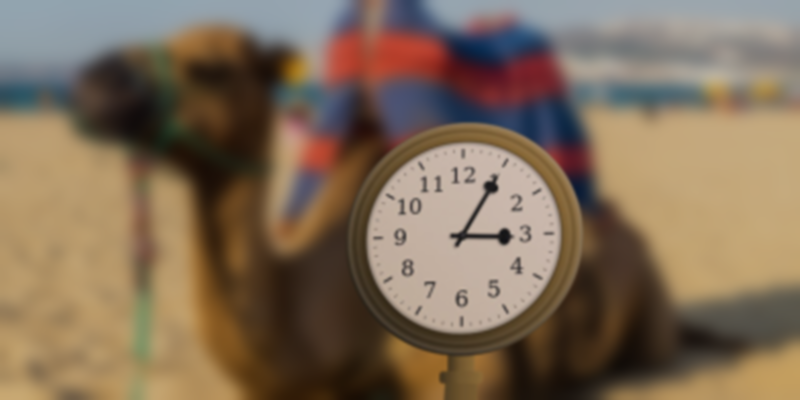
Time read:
h=3 m=5
